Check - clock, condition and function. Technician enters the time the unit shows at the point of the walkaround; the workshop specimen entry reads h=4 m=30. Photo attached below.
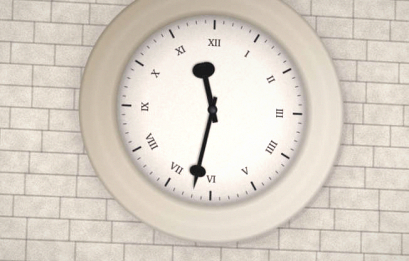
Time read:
h=11 m=32
